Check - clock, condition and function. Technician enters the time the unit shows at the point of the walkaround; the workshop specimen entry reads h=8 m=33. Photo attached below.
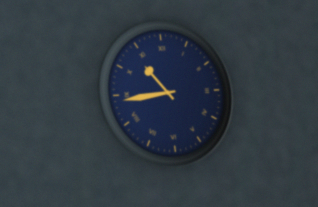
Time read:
h=10 m=44
